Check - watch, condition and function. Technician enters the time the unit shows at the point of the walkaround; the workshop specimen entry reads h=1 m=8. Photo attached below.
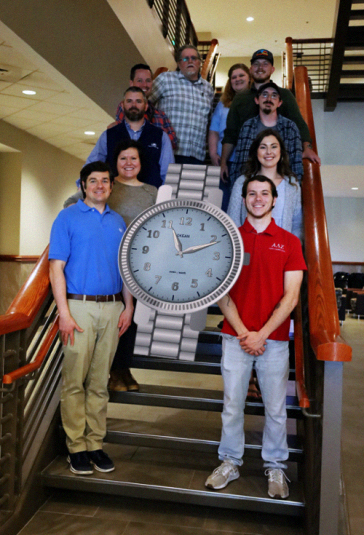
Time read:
h=11 m=11
